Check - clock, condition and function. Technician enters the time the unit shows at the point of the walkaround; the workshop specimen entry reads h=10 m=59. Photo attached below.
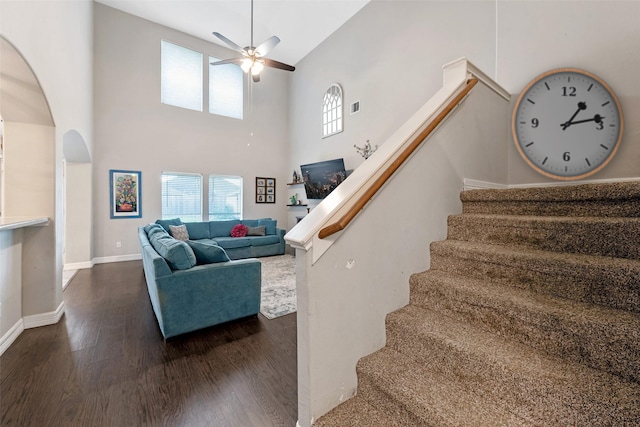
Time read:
h=1 m=13
